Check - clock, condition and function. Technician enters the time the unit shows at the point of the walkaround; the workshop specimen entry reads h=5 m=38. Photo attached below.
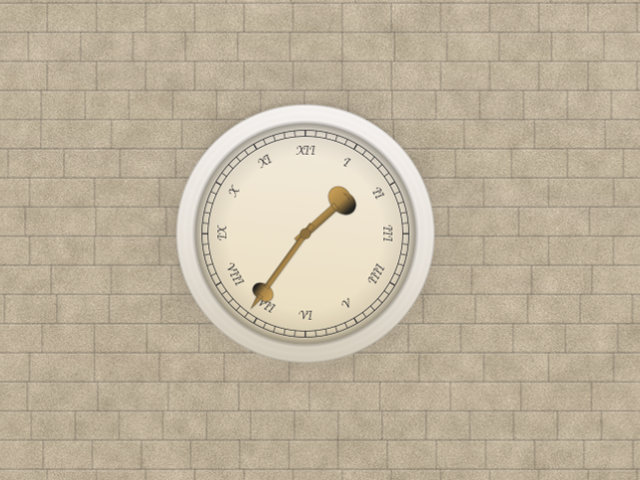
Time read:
h=1 m=36
